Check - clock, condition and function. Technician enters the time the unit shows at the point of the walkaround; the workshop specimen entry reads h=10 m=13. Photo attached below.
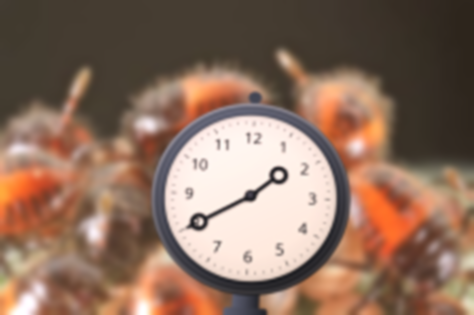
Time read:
h=1 m=40
